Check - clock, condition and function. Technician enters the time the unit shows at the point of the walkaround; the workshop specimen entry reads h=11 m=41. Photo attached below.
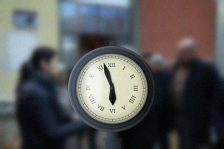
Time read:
h=5 m=57
